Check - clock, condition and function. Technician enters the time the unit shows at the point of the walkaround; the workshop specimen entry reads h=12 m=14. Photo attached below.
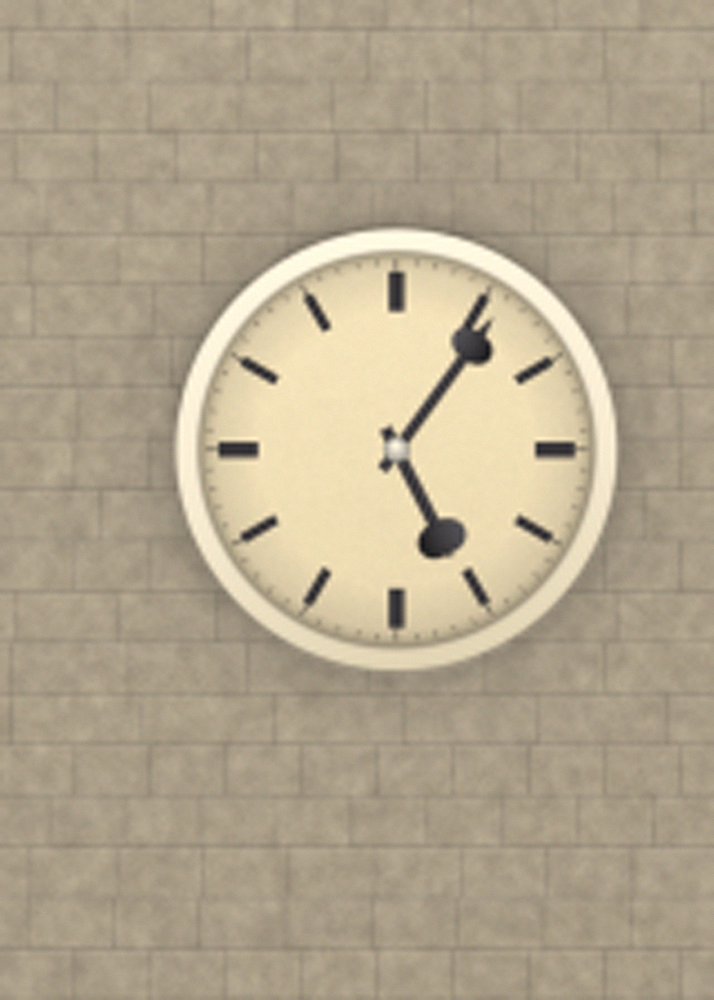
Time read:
h=5 m=6
